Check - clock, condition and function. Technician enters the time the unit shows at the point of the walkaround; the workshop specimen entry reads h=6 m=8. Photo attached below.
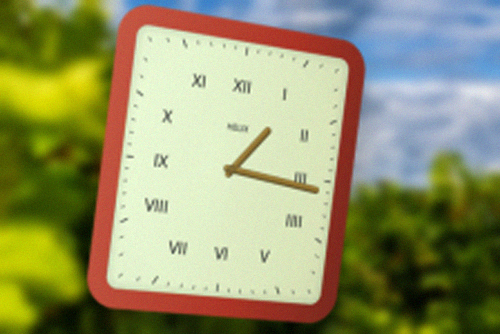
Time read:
h=1 m=16
